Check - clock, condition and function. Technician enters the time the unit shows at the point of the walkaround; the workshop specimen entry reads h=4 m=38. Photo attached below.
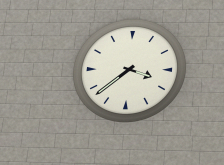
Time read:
h=3 m=38
